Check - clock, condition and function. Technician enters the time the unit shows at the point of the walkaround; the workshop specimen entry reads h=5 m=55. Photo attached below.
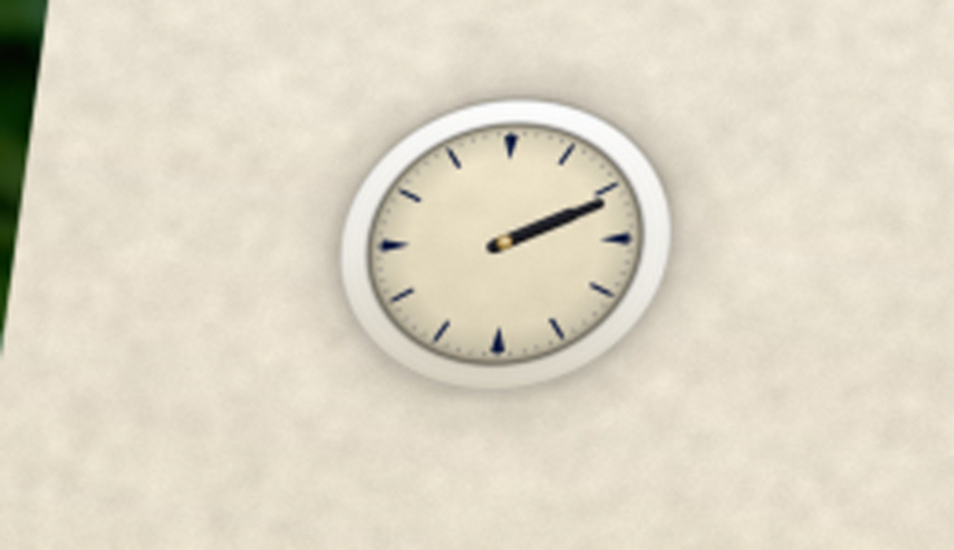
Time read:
h=2 m=11
